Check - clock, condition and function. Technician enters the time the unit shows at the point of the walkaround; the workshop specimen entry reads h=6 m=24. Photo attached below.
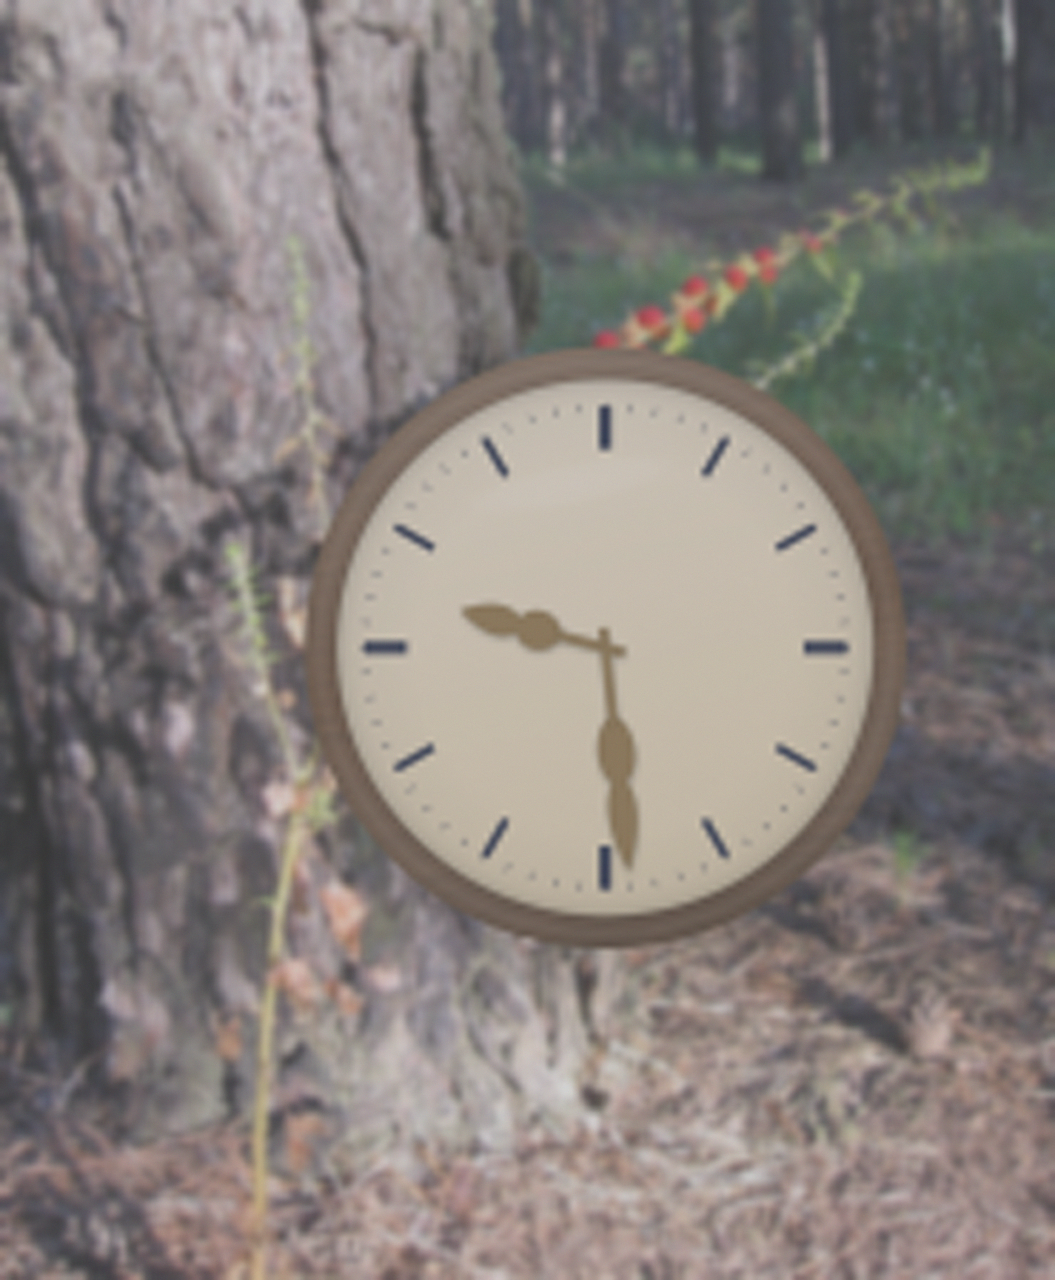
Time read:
h=9 m=29
